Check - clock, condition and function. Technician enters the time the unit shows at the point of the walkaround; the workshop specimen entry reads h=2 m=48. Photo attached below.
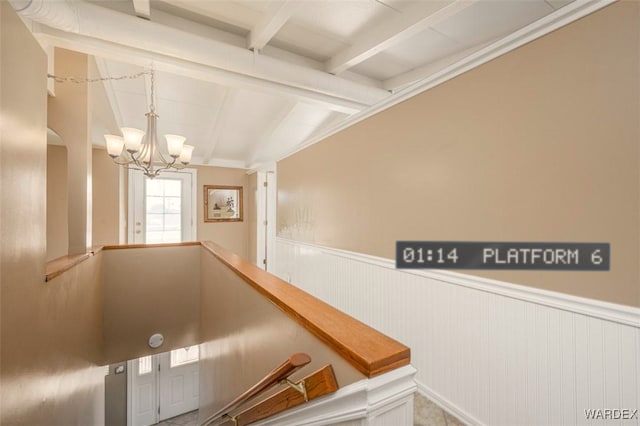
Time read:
h=1 m=14
